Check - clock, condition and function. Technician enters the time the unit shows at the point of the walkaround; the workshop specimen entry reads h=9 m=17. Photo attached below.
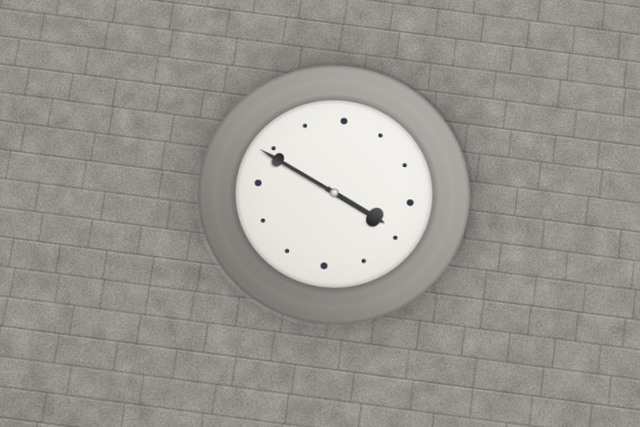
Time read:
h=3 m=49
